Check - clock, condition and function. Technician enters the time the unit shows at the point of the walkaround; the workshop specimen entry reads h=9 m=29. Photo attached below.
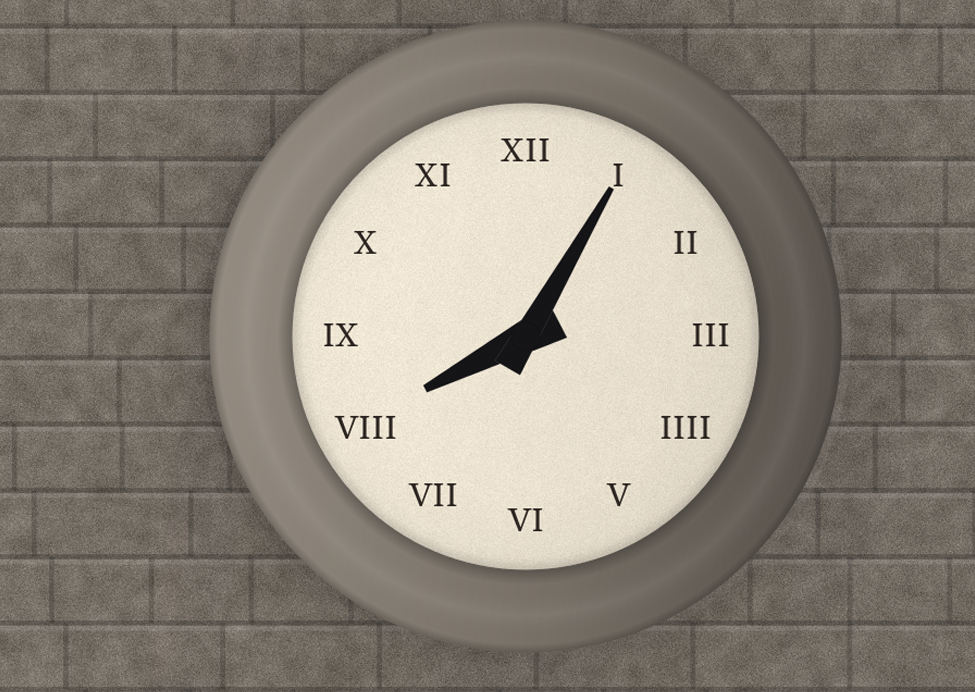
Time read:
h=8 m=5
